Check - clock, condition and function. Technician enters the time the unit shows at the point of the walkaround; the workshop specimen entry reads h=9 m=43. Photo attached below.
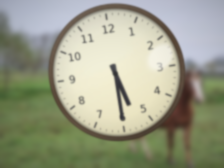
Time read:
h=5 m=30
